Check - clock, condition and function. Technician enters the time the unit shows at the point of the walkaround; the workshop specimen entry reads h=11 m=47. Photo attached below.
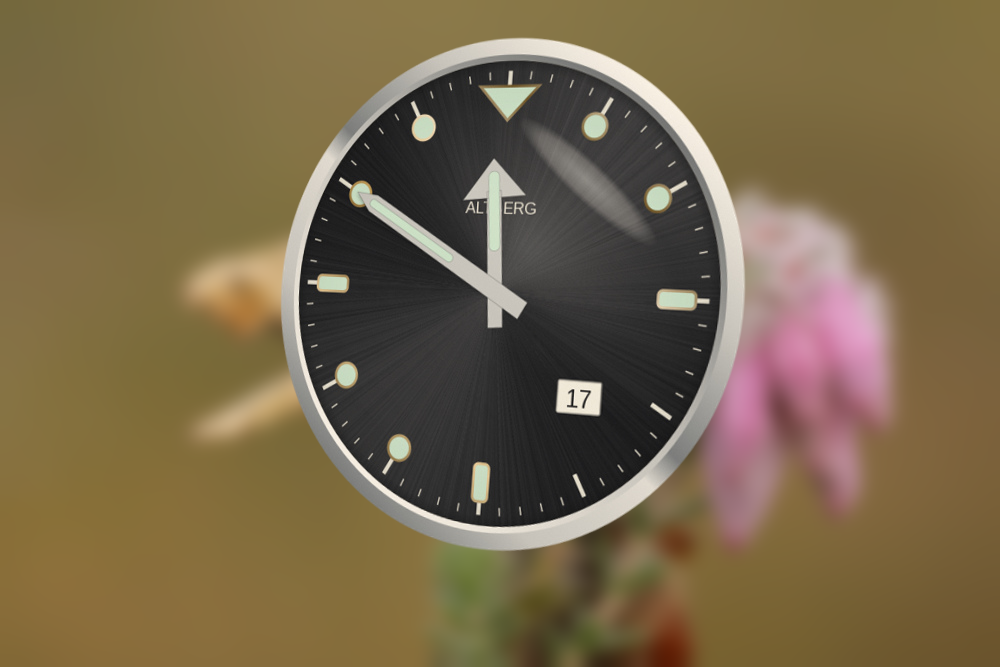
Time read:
h=11 m=50
